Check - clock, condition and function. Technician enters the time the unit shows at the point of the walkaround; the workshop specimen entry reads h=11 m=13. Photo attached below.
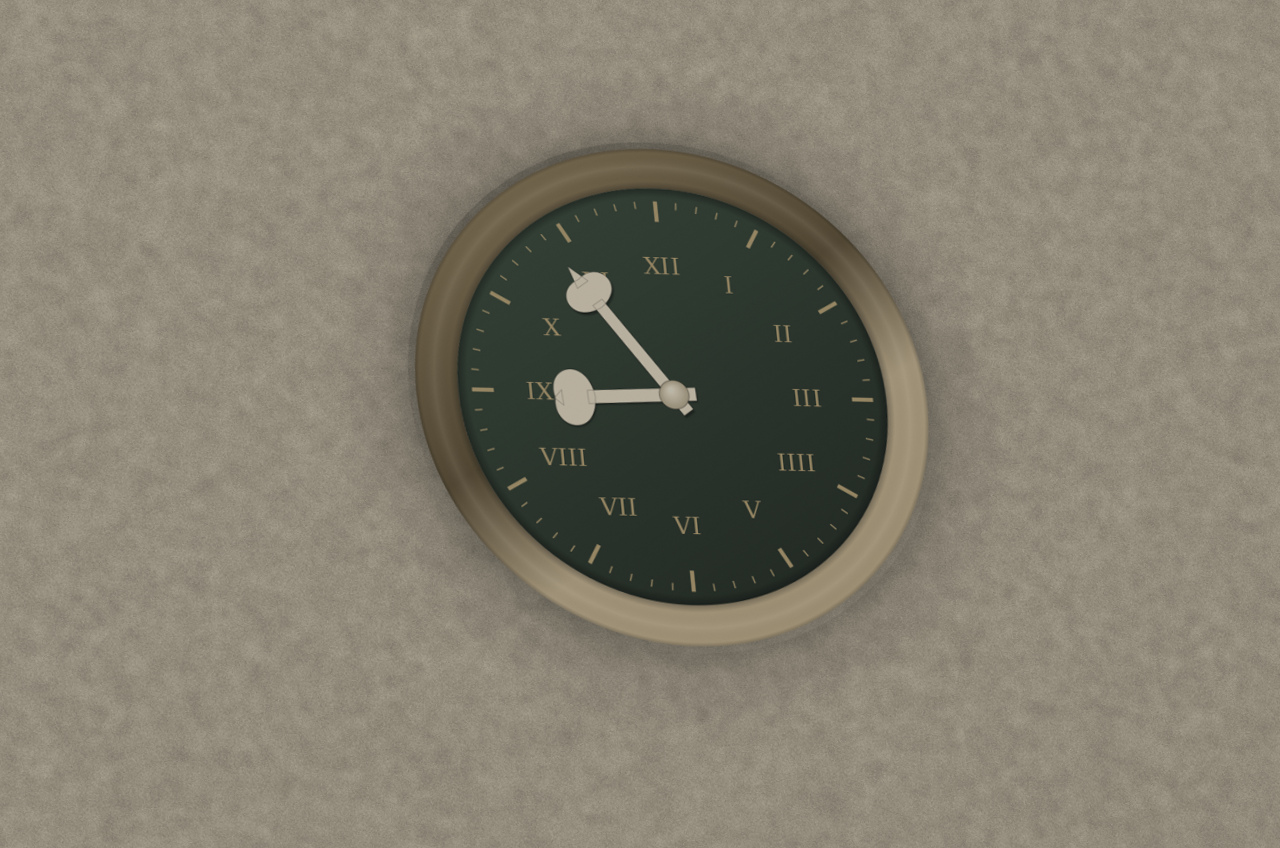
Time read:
h=8 m=54
